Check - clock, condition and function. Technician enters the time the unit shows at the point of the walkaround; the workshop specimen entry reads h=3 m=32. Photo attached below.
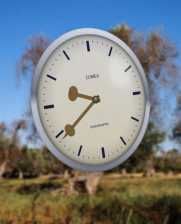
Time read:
h=9 m=39
